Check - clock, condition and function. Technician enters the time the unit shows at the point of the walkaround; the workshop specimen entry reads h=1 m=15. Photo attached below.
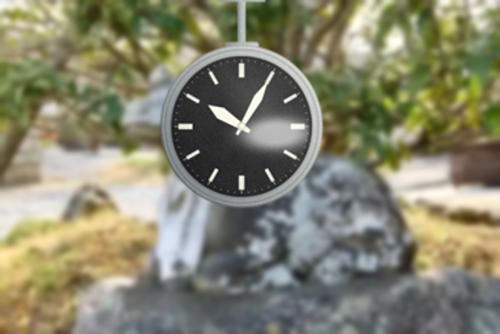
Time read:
h=10 m=5
